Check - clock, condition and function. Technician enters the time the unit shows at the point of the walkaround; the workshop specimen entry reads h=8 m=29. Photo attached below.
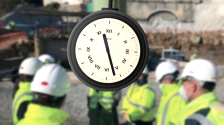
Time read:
h=11 m=27
